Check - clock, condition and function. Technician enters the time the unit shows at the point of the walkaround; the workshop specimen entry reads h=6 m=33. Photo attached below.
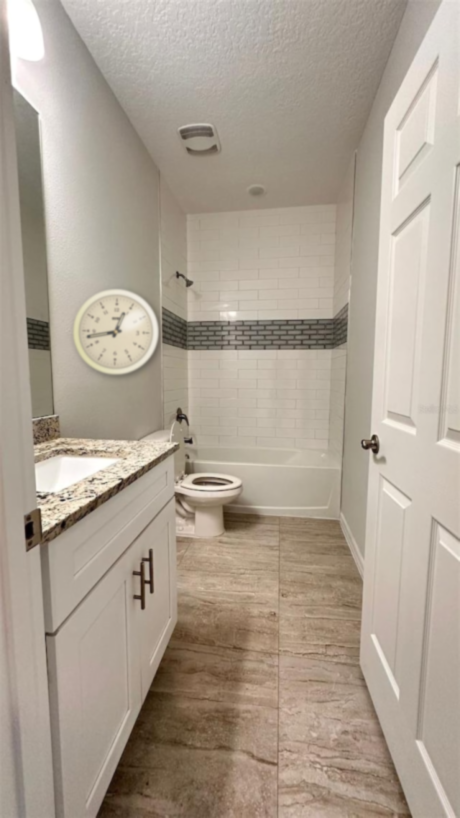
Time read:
h=12 m=43
